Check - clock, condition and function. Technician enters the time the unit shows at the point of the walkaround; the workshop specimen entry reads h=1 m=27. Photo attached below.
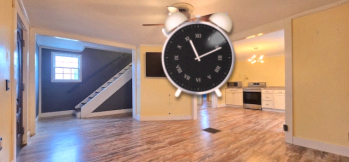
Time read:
h=11 m=11
